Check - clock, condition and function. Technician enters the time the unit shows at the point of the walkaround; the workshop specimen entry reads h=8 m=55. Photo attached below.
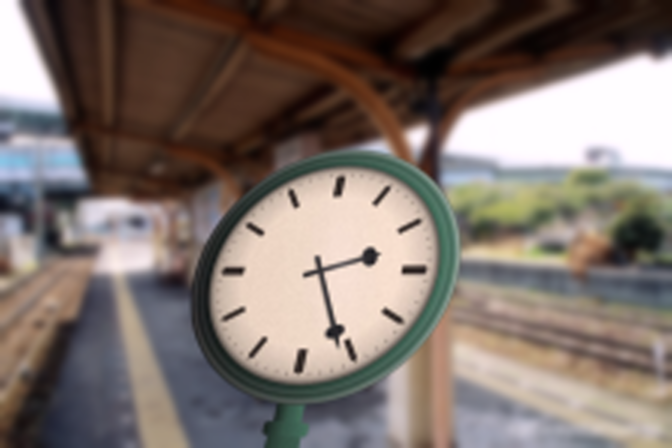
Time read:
h=2 m=26
